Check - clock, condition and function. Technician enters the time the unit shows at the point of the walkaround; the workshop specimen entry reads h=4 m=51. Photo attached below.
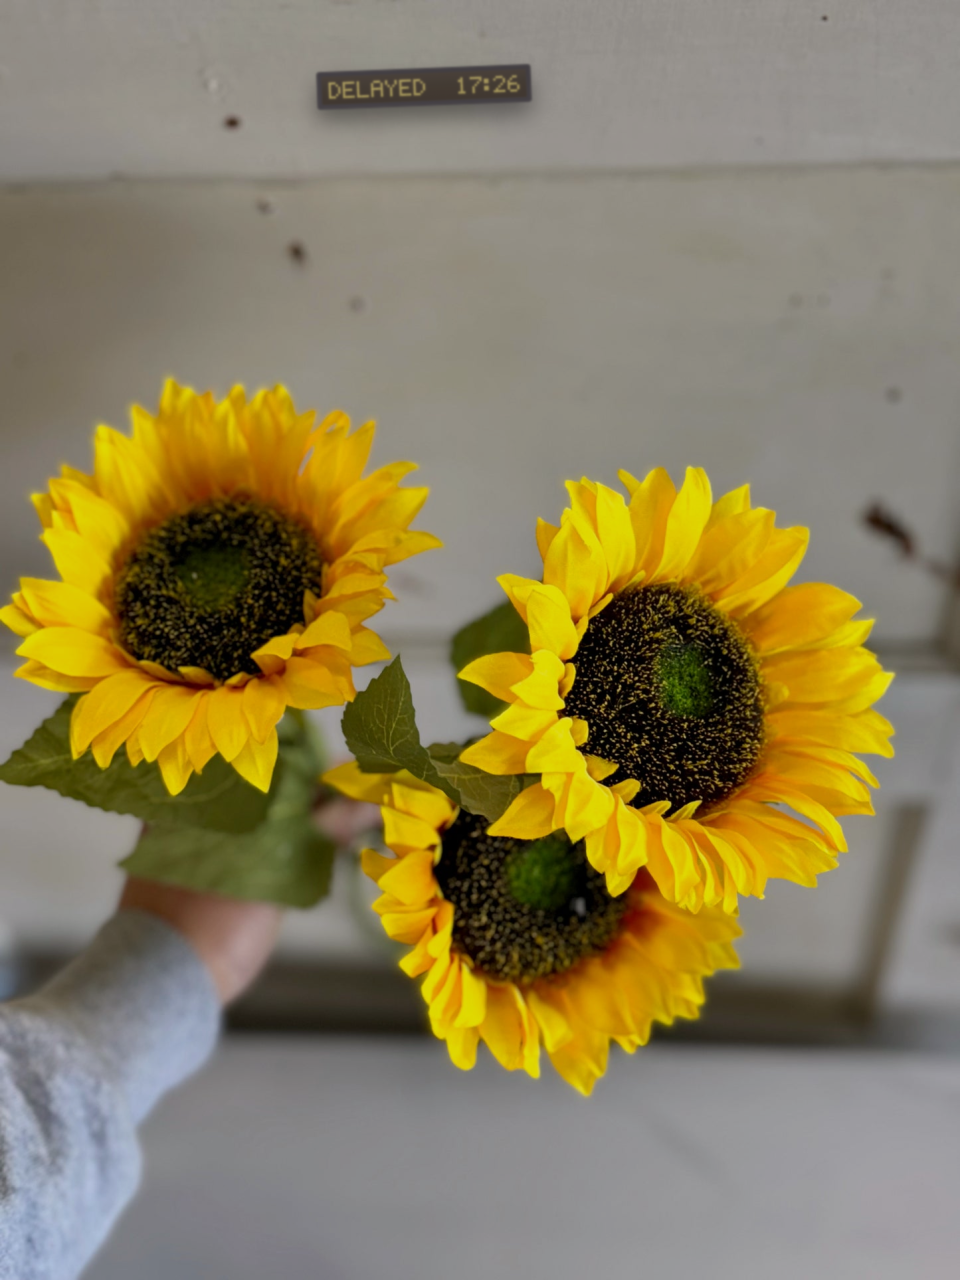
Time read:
h=17 m=26
